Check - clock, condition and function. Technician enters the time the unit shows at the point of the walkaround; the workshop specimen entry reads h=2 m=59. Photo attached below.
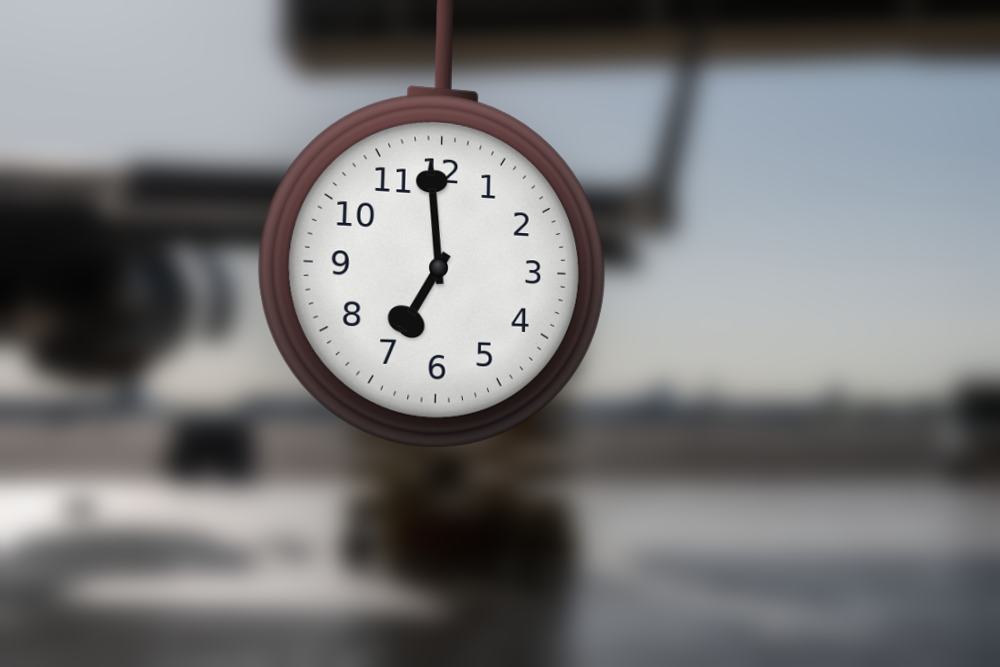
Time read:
h=6 m=59
